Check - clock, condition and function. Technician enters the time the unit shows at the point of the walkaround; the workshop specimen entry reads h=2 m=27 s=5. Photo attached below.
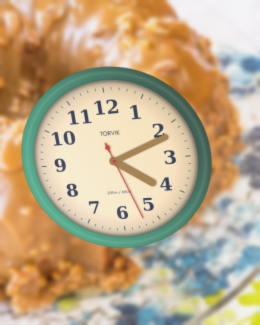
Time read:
h=4 m=11 s=27
